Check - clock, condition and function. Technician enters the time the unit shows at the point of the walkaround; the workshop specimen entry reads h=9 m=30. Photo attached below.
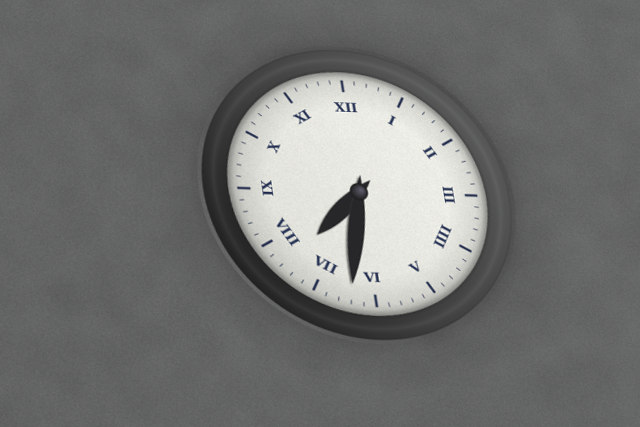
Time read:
h=7 m=32
